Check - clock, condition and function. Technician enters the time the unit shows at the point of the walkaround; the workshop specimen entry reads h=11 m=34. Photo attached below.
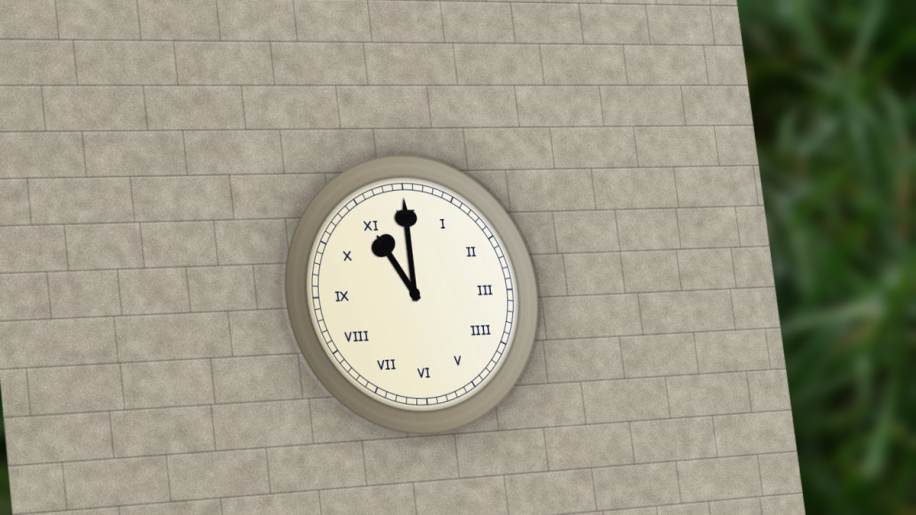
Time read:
h=11 m=0
